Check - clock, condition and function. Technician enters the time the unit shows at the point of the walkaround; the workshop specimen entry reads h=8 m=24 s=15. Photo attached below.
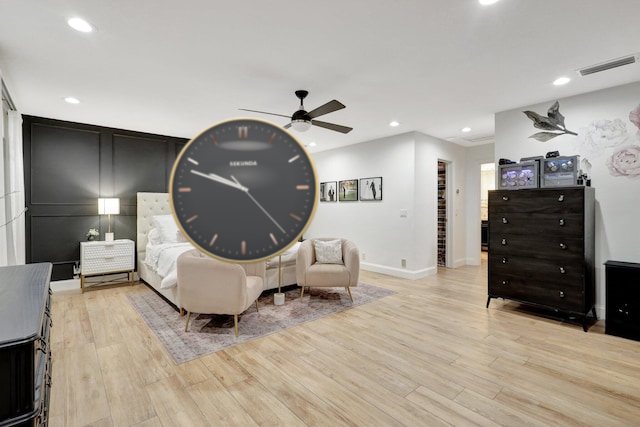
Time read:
h=9 m=48 s=23
